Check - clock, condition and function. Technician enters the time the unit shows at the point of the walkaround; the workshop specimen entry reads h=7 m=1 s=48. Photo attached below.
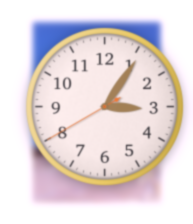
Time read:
h=3 m=5 s=40
